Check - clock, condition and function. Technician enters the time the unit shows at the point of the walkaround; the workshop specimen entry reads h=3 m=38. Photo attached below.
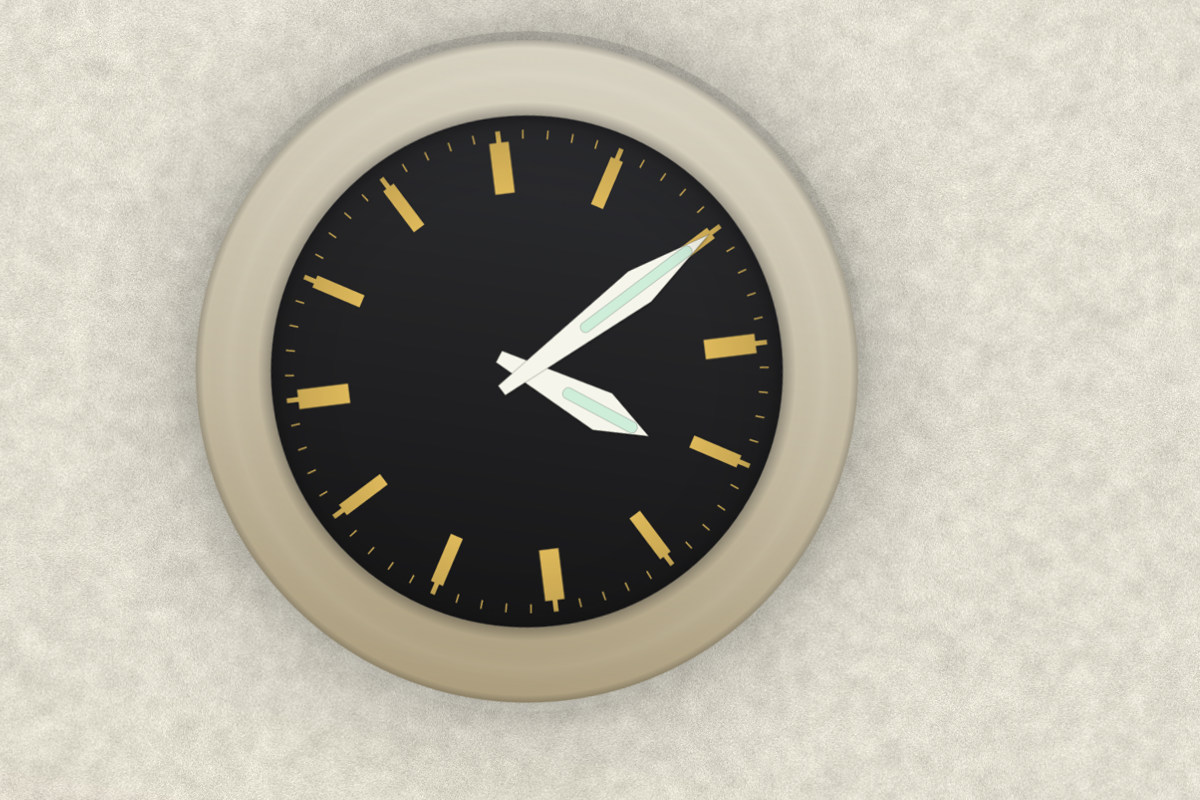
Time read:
h=4 m=10
